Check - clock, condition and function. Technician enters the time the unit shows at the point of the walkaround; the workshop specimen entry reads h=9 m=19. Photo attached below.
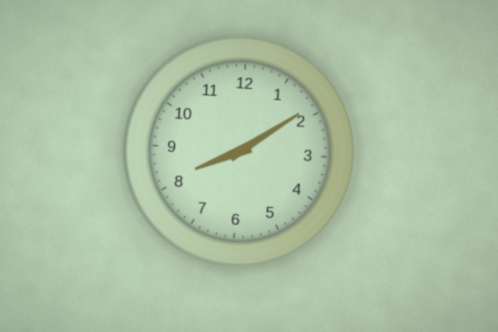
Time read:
h=8 m=9
